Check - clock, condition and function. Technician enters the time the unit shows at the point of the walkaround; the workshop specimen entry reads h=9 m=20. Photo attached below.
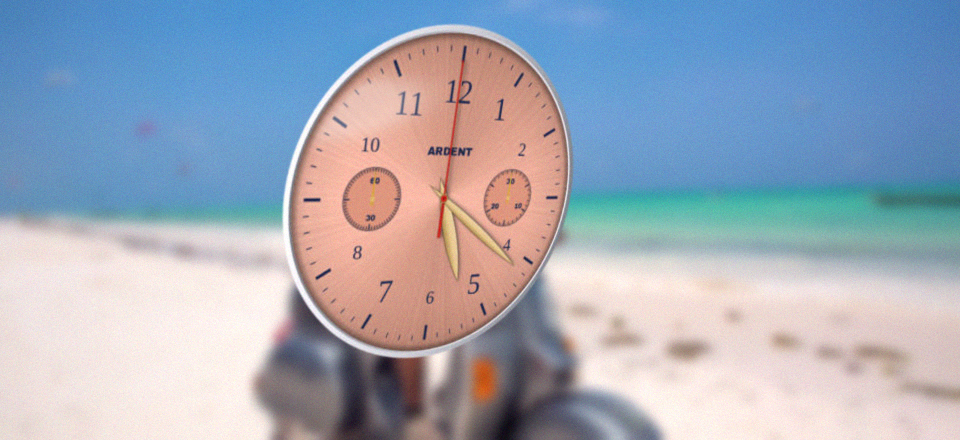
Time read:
h=5 m=21
